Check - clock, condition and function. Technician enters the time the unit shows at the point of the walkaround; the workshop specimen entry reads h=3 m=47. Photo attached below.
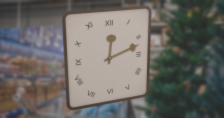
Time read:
h=12 m=12
